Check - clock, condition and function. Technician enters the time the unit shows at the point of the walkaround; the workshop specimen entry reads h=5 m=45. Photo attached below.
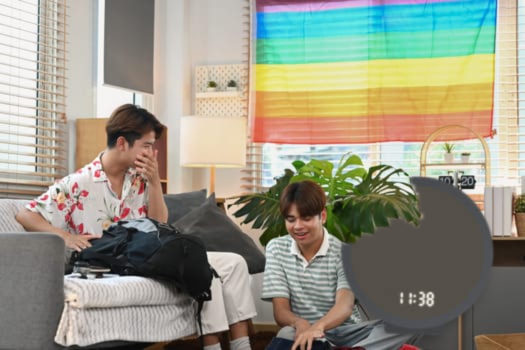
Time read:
h=11 m=38
